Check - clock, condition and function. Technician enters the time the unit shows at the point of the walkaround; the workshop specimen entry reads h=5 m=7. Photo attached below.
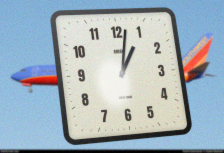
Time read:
h=1 m=2
